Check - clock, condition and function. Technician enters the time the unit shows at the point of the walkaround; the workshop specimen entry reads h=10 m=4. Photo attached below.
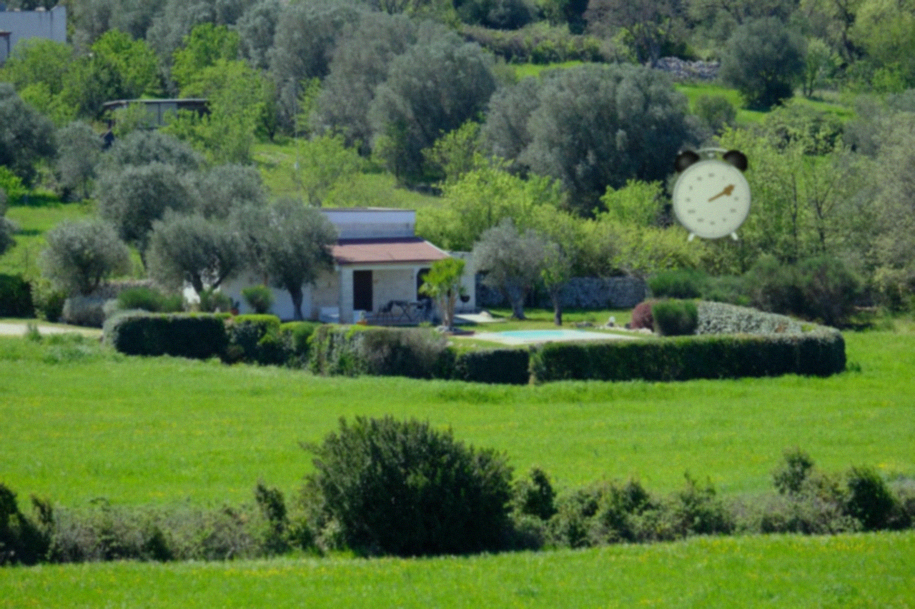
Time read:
h=2 m=10
